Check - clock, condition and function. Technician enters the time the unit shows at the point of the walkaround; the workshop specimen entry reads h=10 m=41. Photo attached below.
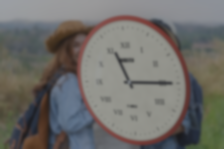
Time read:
h=11 m=15
